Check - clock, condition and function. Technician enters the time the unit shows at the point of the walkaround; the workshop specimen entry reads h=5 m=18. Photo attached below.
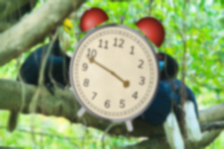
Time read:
h=3 m=48
